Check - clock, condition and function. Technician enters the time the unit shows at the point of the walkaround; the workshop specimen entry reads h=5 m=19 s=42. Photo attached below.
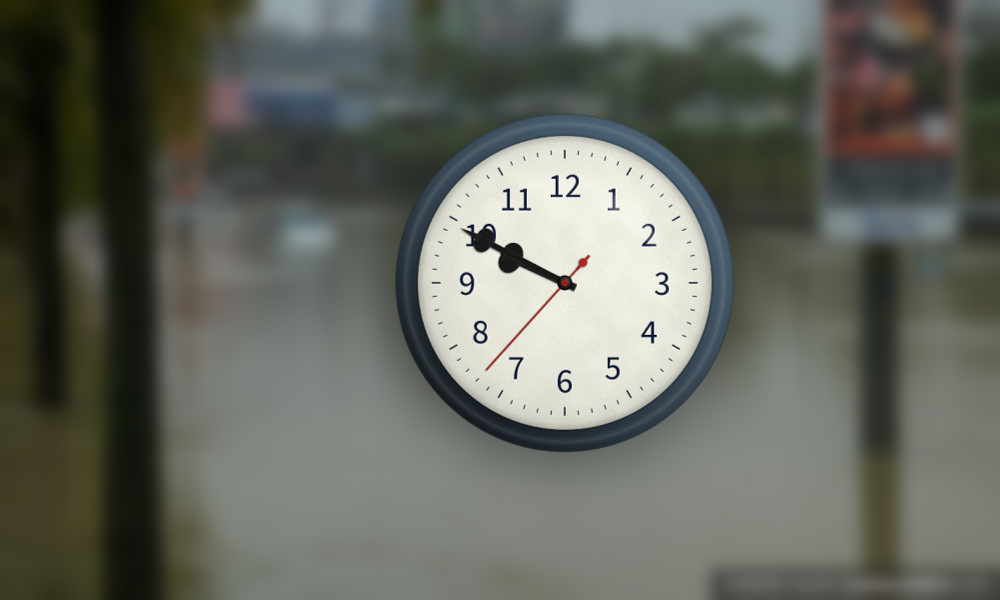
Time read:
h=9 m=49 s=37
